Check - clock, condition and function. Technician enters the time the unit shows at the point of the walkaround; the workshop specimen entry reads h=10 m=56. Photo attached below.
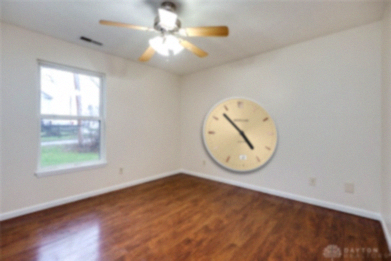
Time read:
h=4 m=53
